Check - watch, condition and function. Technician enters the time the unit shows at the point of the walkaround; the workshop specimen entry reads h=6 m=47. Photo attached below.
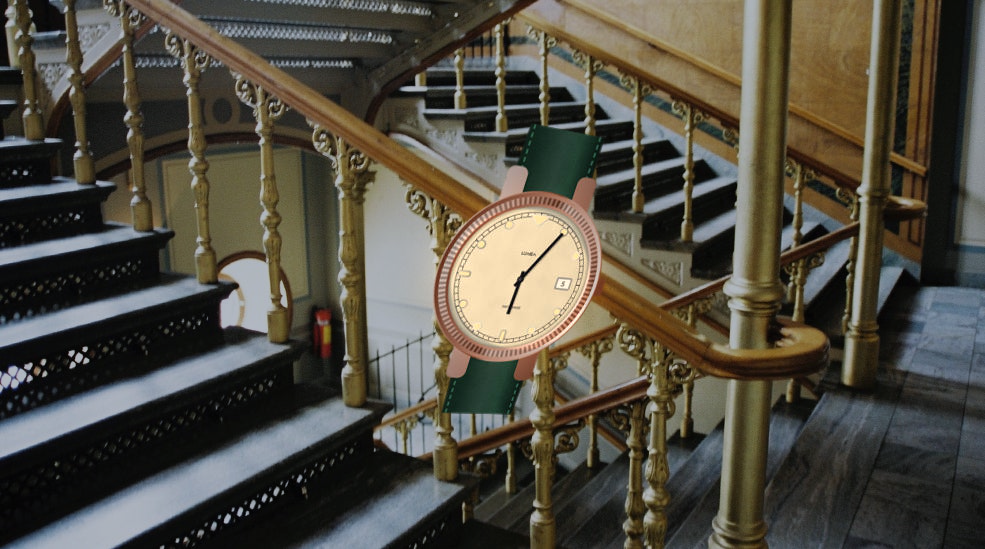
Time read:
h=6 m=5
